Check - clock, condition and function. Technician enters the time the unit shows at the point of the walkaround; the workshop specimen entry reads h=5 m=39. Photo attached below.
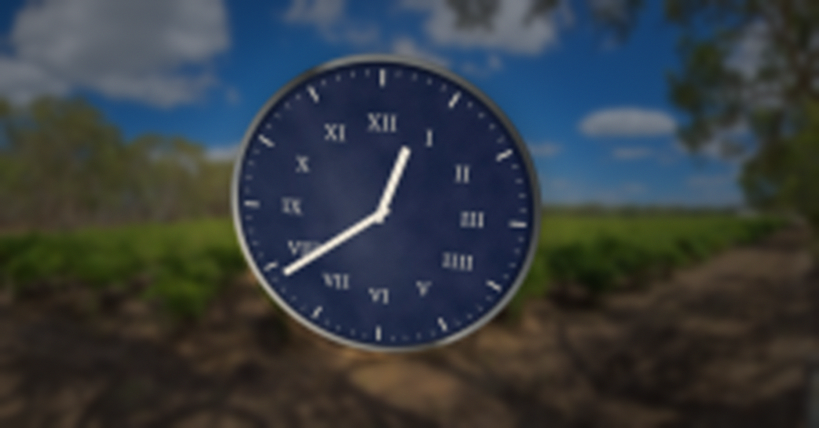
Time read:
h=12 m=39
